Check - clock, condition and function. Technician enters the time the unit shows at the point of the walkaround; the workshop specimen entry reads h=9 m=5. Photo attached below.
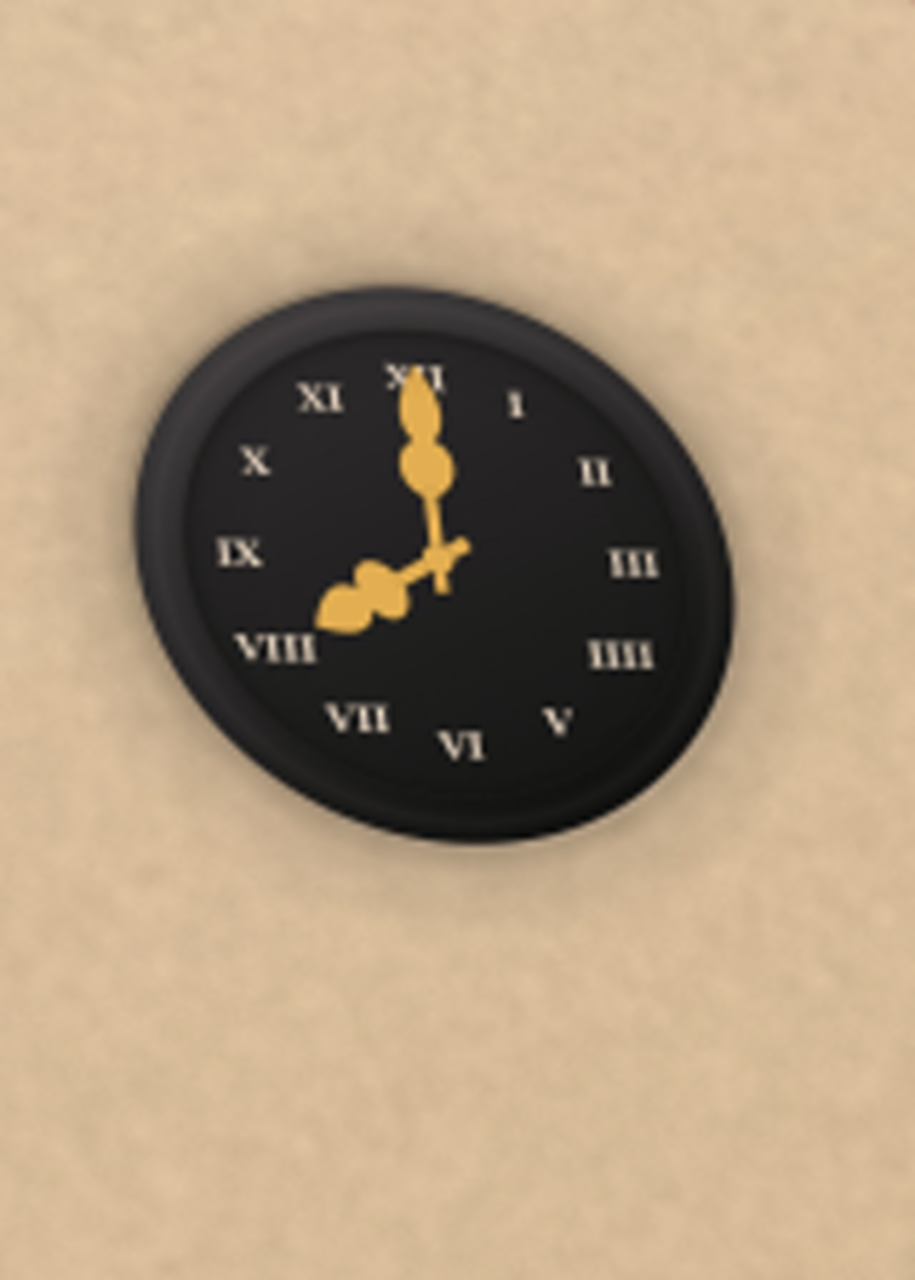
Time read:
h=8 m=0
